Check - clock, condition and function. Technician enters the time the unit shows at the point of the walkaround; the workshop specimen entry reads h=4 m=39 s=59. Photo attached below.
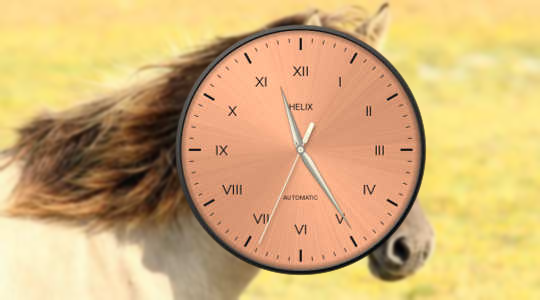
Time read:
h=11 m=24 s=34
